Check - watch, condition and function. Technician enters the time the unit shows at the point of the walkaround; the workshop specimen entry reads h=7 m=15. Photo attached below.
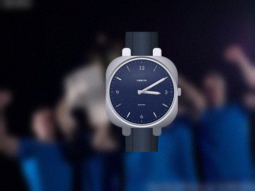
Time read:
h=3 m=10
